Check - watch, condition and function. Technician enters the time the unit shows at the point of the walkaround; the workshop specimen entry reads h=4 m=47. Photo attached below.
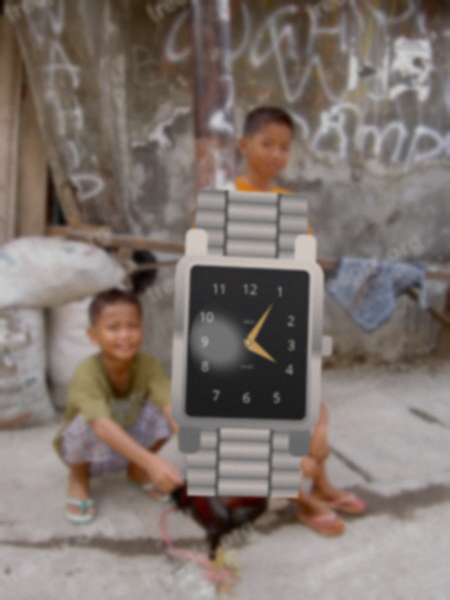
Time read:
h=4 m=5
